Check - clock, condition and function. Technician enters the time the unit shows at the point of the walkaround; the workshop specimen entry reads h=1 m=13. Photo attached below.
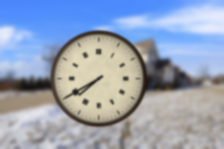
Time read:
h=7 m=40
